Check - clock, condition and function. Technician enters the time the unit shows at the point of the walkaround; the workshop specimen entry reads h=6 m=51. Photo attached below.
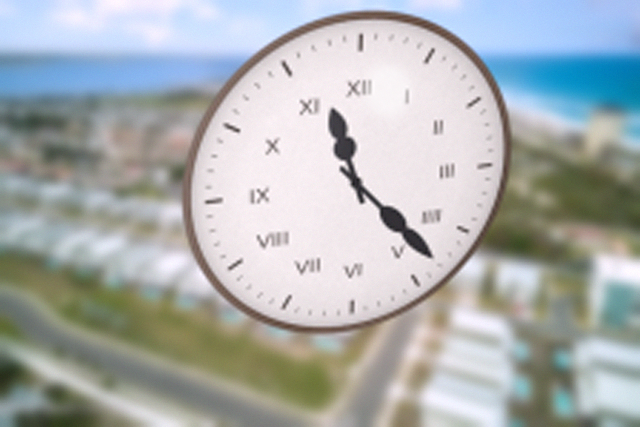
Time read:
h=11 m=23
